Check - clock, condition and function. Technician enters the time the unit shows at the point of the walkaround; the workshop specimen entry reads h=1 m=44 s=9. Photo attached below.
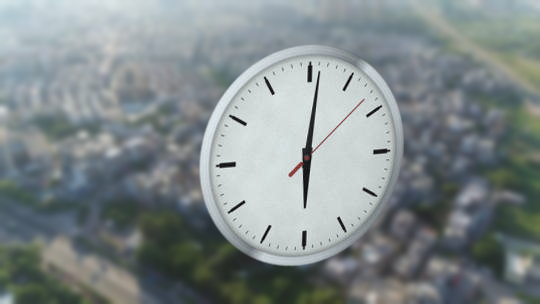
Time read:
h=6 m=1 s=8
